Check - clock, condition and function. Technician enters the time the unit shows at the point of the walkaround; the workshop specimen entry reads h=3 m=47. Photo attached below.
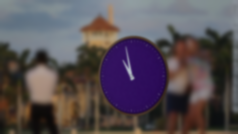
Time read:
h=10 m=58
